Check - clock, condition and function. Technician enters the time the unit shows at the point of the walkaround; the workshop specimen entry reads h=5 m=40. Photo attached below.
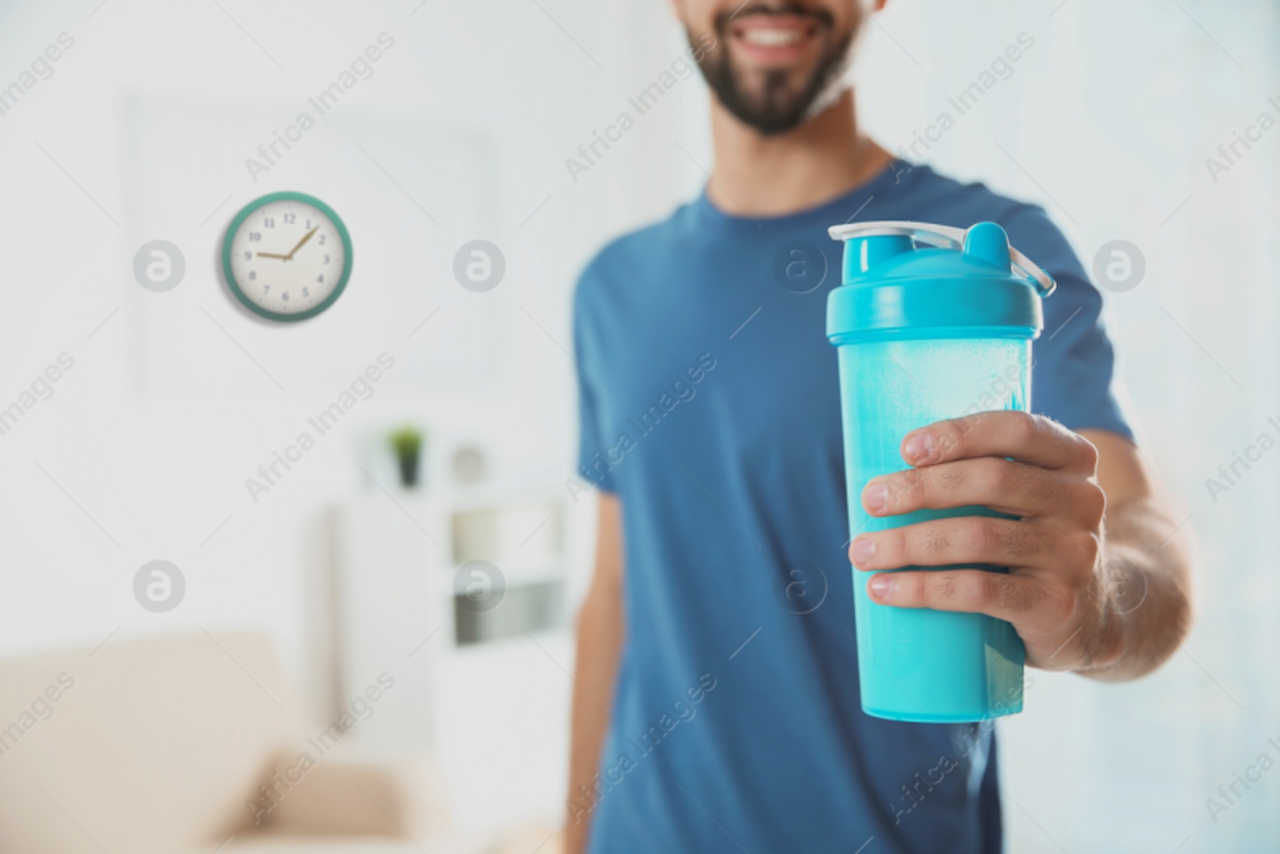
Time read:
h=9 m=7
